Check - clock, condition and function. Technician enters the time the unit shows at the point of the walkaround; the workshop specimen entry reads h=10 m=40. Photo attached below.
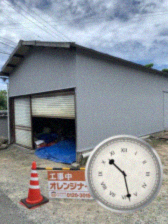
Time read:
h=10 m=28
